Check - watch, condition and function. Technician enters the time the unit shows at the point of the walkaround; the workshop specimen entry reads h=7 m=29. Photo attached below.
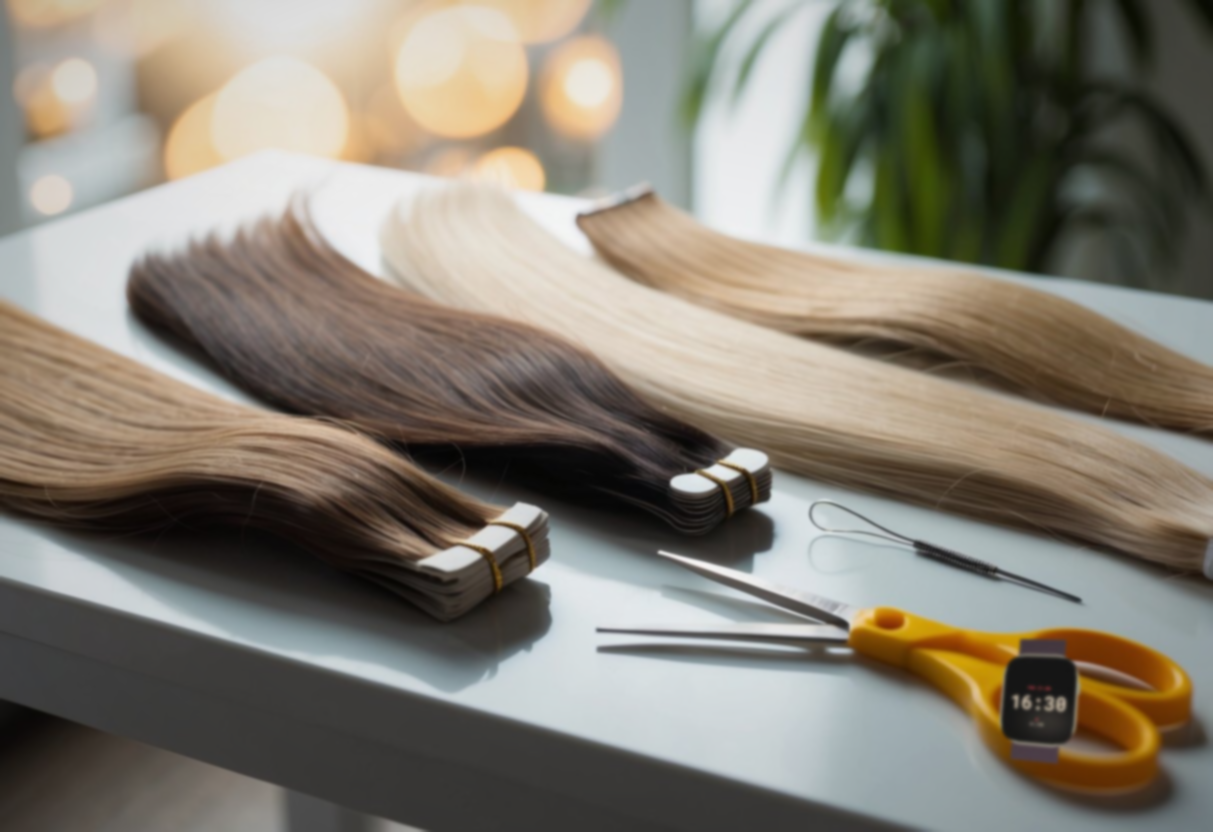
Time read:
h=16 m=30
